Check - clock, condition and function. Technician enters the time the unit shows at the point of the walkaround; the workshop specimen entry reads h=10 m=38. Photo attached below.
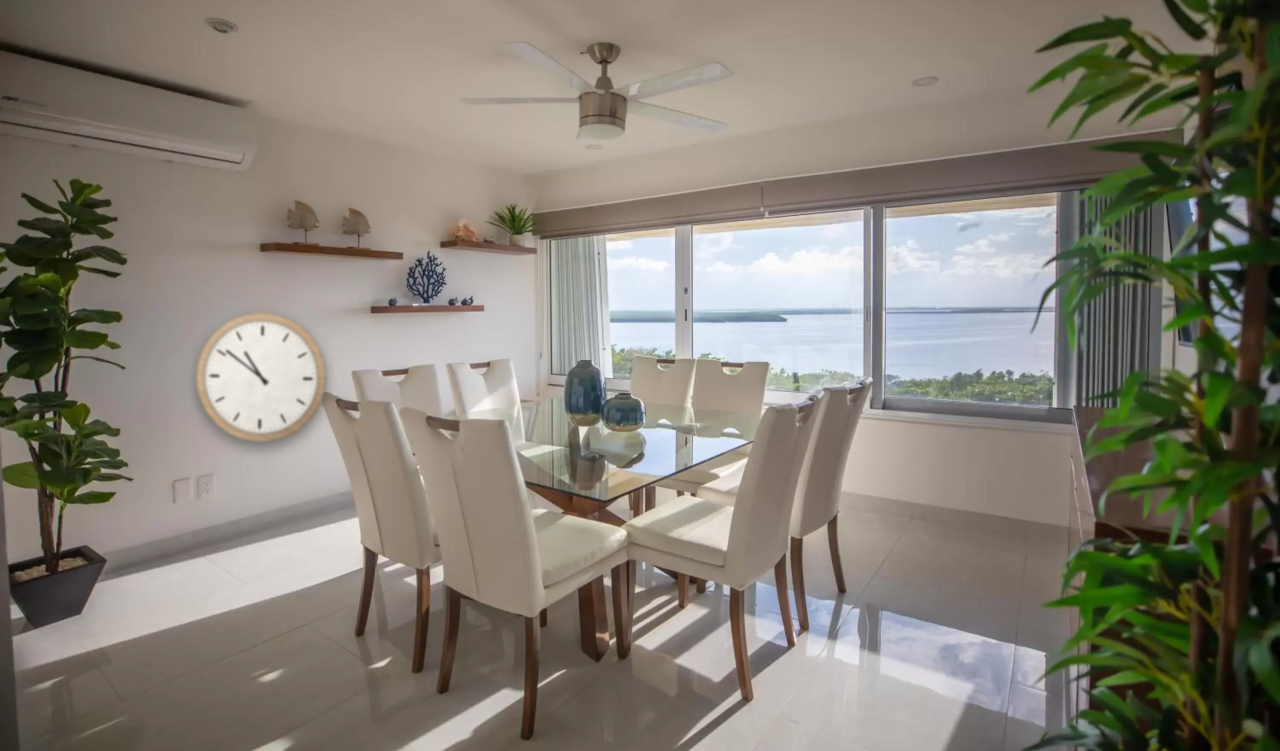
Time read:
h=10 m=51
